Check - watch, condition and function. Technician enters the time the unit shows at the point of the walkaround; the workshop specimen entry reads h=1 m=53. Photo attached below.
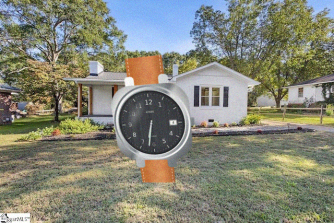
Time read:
h=6 m=32
